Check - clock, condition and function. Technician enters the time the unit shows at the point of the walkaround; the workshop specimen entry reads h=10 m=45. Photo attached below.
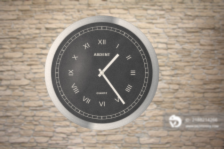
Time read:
h=1 m=24
